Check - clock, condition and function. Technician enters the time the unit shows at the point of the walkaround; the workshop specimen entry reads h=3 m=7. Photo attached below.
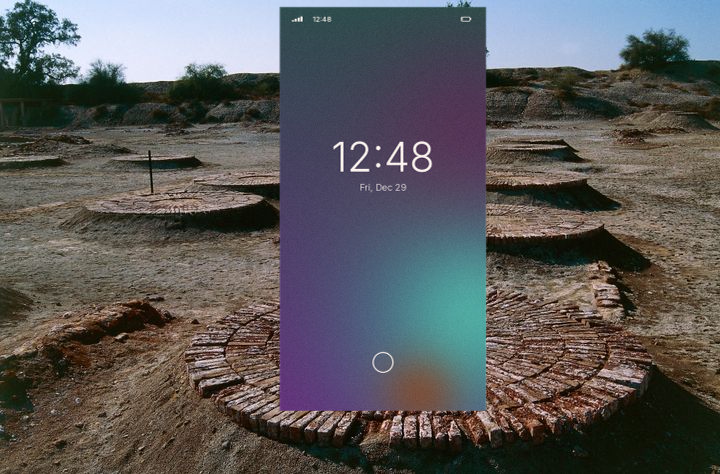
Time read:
h=12 m=48
